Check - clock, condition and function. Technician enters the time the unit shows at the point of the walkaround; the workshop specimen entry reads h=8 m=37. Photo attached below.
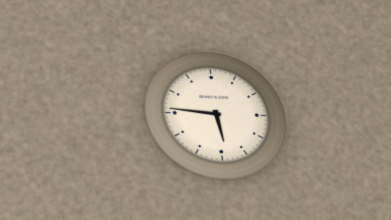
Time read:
h=5 m=46
